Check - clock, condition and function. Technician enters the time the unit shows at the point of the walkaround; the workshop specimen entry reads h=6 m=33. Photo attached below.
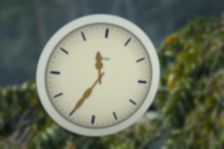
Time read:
h=11 m=35
